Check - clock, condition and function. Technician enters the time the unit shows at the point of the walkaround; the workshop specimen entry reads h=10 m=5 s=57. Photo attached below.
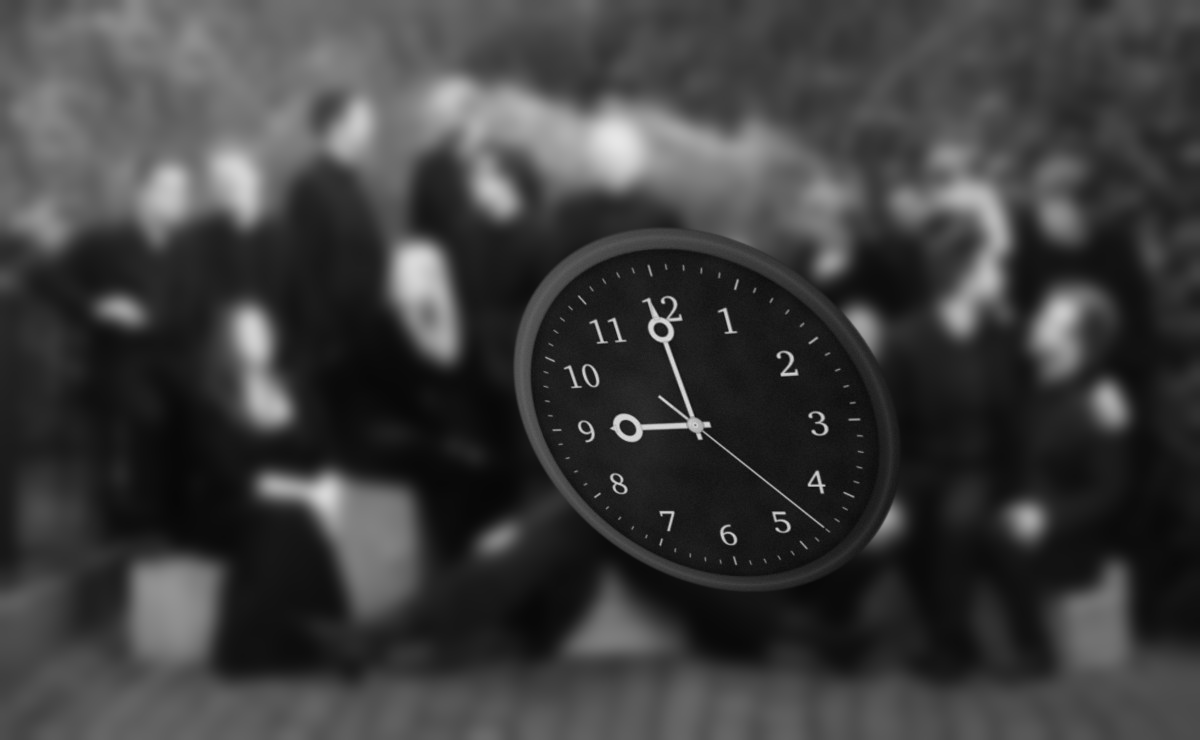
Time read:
h=8 m=59 s=23
